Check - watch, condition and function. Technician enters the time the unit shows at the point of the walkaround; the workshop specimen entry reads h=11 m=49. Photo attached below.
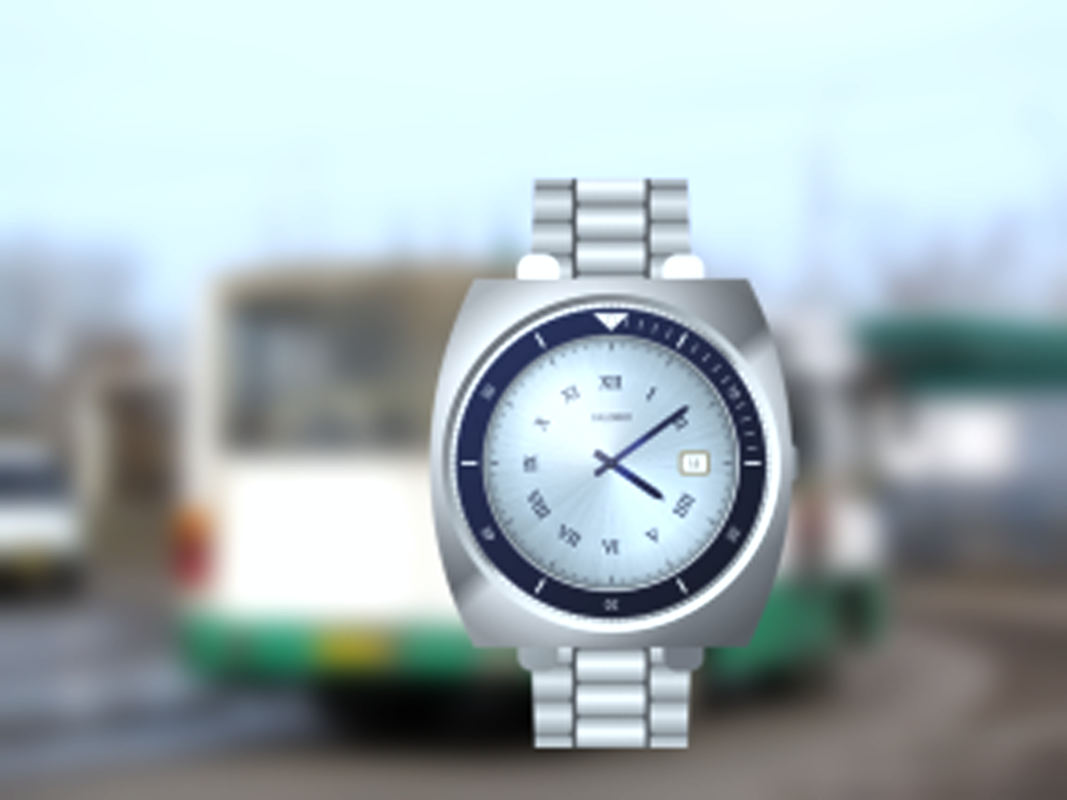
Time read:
h=4 m=9
